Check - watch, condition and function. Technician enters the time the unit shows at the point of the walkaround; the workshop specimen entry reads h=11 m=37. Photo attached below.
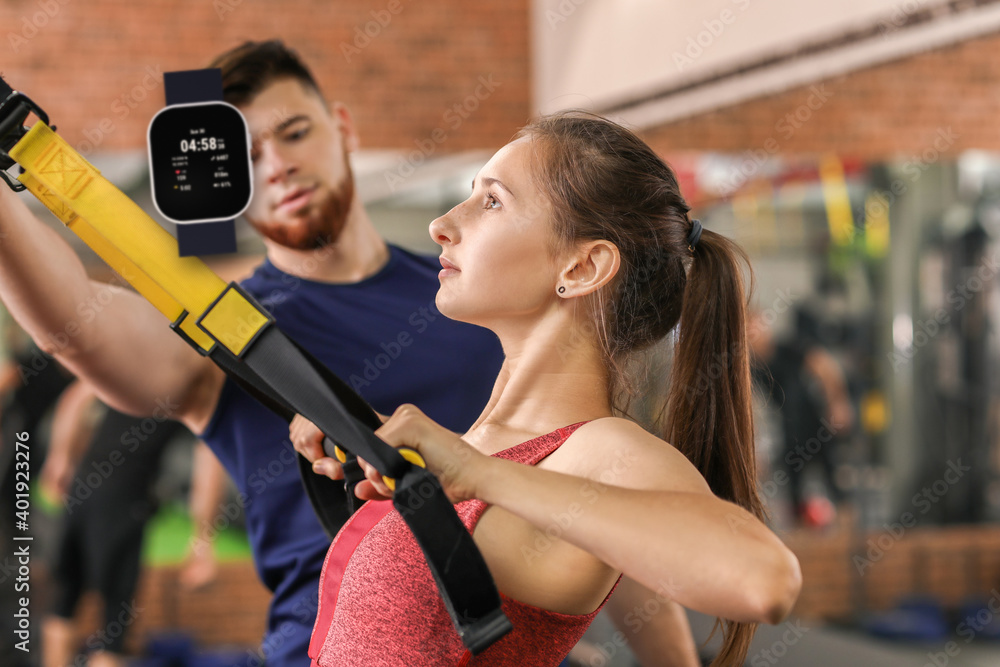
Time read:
h=4 m=58
